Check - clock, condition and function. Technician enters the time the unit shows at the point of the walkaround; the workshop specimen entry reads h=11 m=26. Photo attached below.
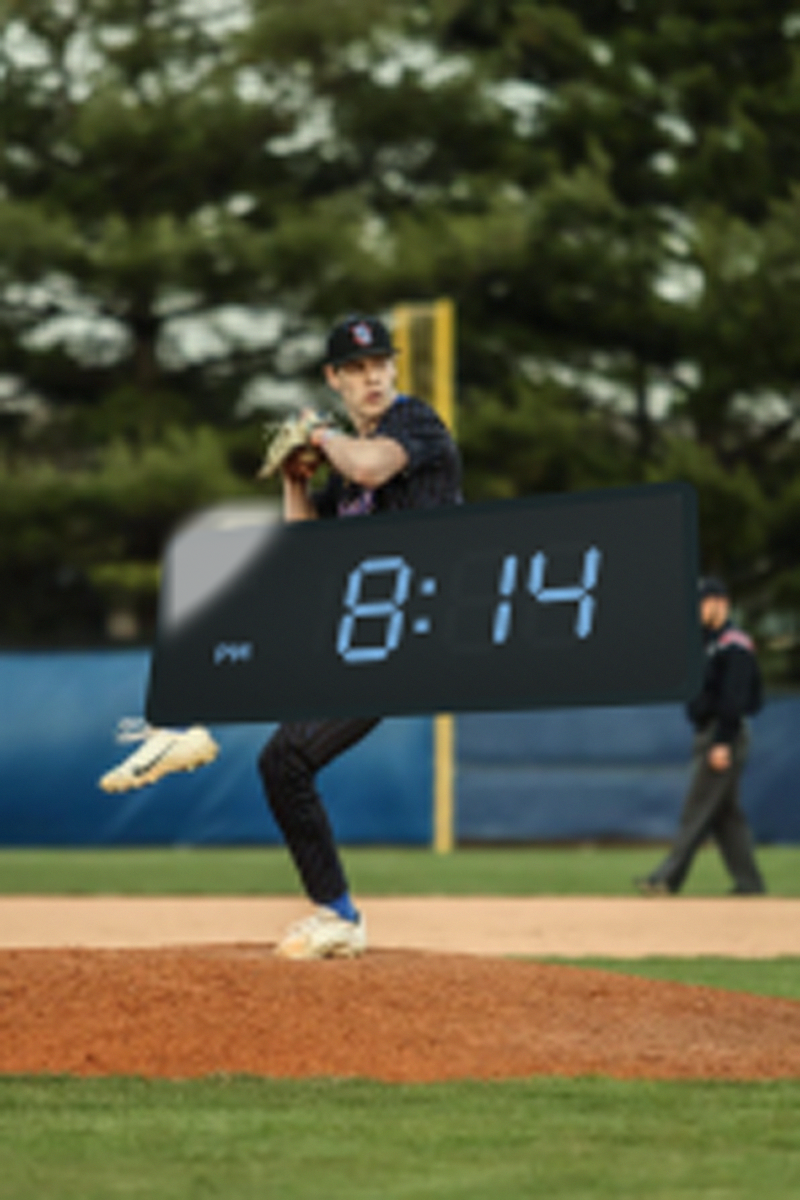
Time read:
h=8 m=14
